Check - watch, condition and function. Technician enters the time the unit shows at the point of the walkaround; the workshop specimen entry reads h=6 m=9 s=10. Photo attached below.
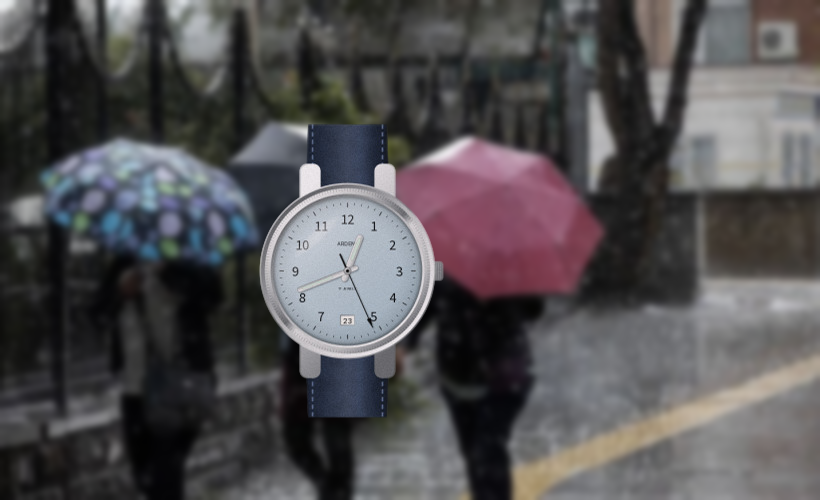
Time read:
h=12 m=41 s=26
